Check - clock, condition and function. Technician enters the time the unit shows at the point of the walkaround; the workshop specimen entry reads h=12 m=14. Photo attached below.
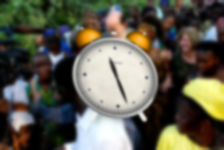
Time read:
h=11 m=27
